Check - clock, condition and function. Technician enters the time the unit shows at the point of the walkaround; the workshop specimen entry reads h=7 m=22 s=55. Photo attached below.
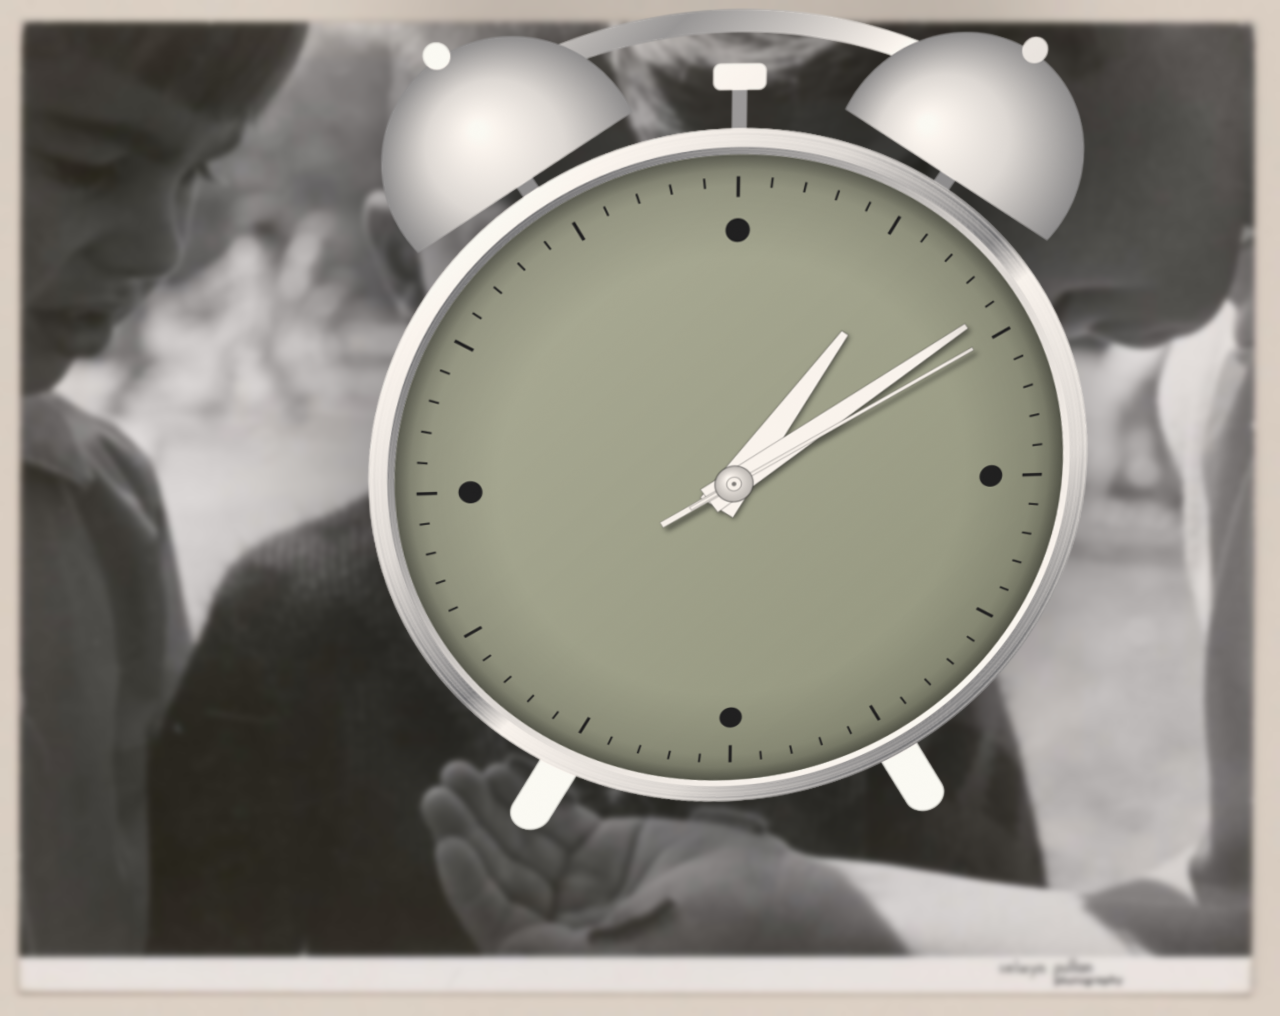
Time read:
h=1 m=9 s=10
